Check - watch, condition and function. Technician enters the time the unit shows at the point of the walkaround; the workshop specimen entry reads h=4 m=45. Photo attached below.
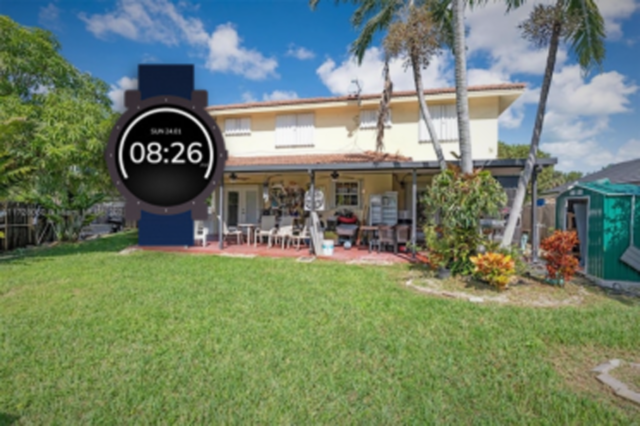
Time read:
h=8 m=26
